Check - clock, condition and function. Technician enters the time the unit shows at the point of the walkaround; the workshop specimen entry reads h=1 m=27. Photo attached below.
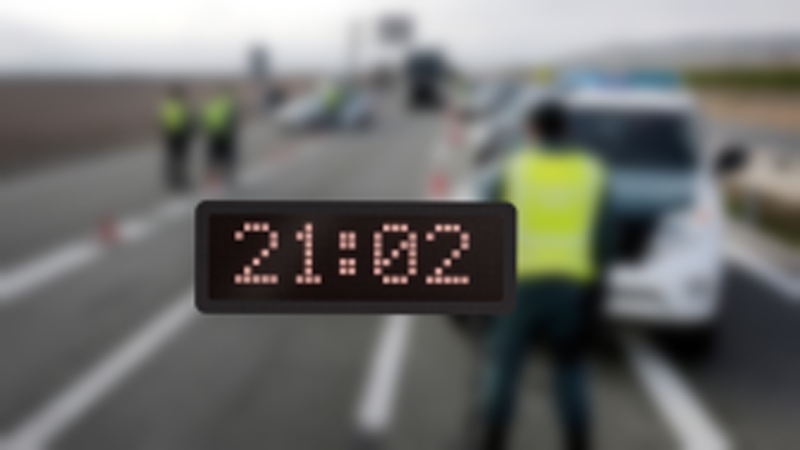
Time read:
h=21 m=2
